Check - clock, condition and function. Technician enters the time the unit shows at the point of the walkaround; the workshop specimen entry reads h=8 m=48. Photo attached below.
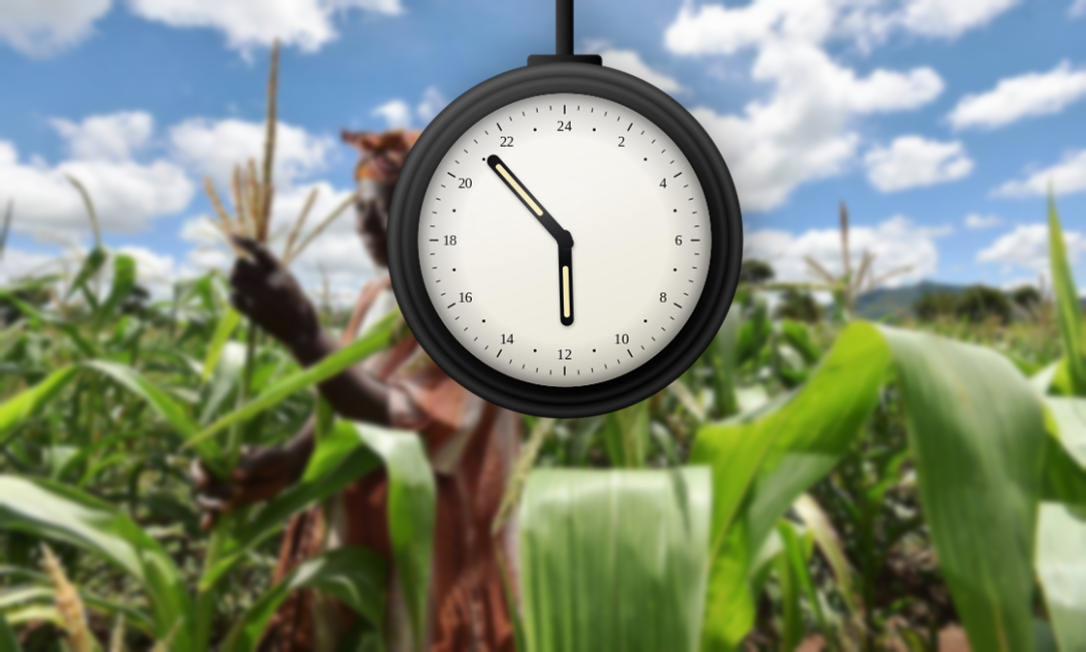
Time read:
h=11 m=53
